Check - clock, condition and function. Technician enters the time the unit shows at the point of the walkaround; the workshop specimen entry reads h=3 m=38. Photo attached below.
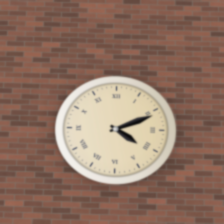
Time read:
h=4 m=11
